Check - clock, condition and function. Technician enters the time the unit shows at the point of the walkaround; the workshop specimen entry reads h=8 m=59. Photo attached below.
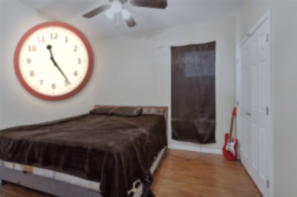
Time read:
h=11 m=24
